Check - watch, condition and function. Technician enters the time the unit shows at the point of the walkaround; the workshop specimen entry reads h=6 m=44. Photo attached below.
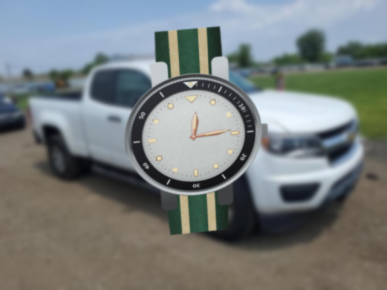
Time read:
h=12 m=14
